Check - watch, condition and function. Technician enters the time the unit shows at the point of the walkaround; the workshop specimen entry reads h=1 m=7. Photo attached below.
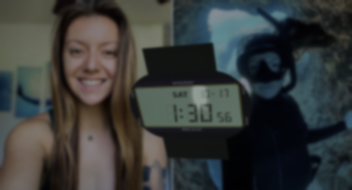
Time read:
h=1 m=30
